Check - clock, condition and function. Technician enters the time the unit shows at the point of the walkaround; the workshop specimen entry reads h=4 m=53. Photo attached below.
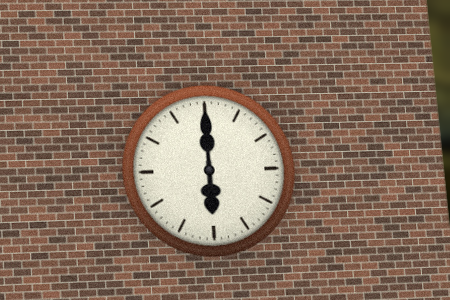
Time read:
h=6 m=0
